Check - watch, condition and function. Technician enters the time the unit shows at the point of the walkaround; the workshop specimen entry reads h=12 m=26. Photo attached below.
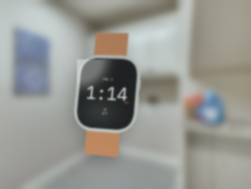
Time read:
h=1 m=14
